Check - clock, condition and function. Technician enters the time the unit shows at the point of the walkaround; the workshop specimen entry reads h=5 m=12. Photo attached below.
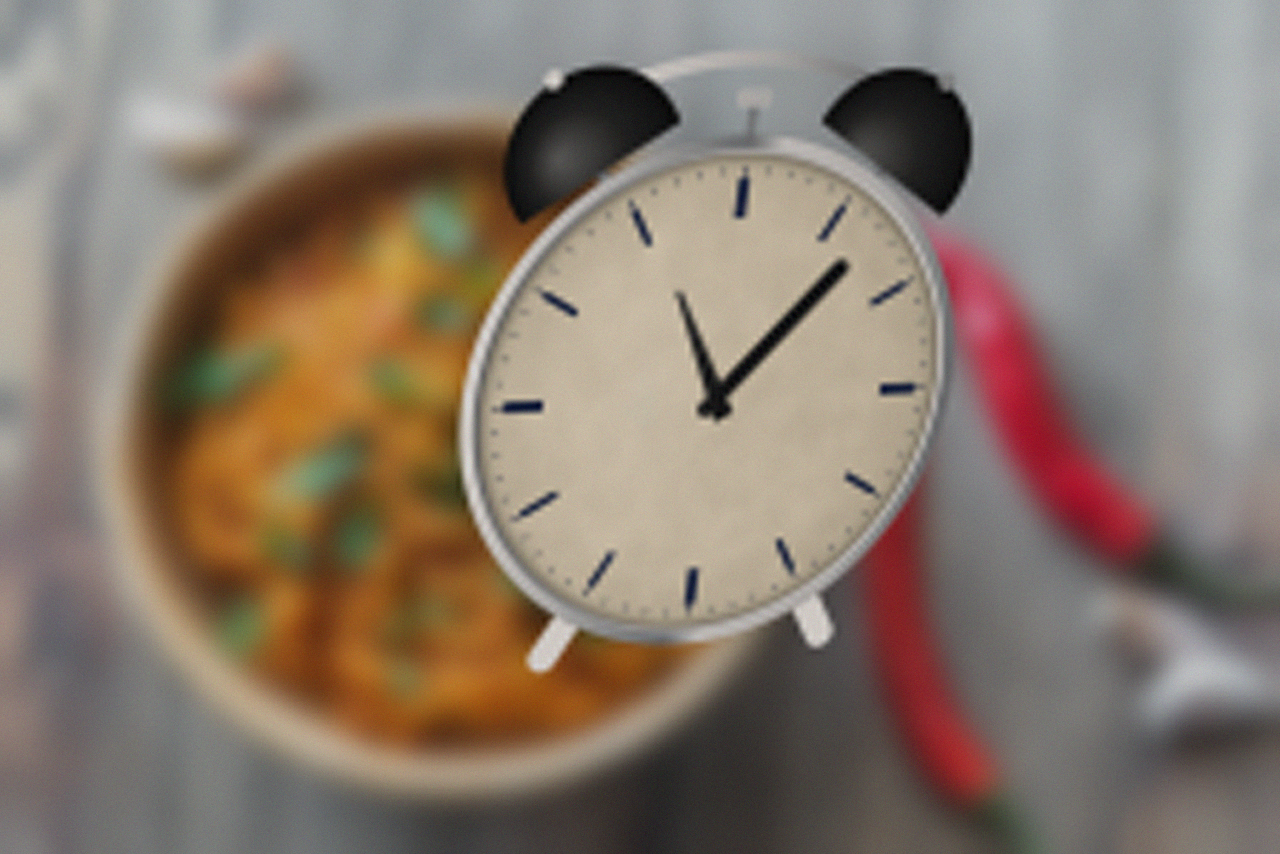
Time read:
h=11 m=7
